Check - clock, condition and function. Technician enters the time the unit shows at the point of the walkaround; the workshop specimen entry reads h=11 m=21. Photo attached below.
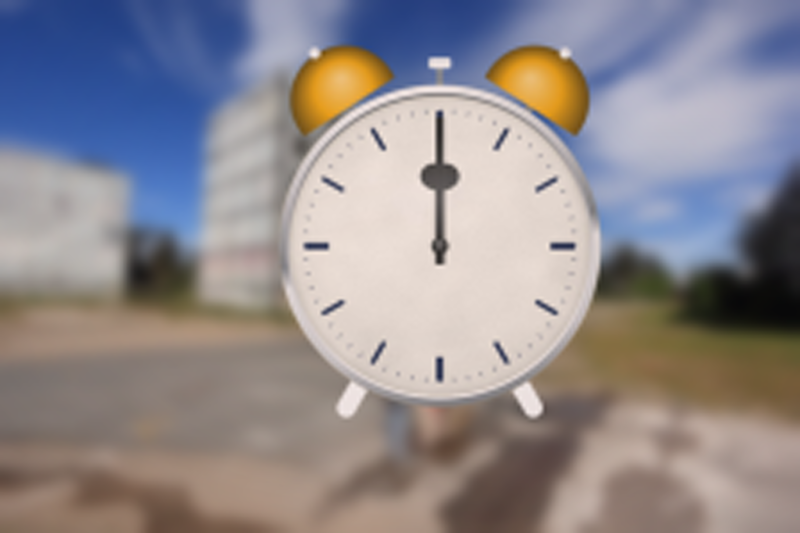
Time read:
h=12 m=0
